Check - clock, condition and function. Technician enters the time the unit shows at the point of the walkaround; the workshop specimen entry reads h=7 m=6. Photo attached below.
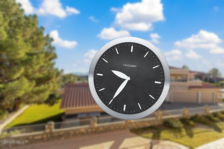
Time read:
h=9 m=35
